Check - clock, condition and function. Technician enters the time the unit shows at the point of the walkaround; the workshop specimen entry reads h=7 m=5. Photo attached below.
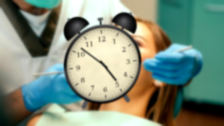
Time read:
h=4 m=52
